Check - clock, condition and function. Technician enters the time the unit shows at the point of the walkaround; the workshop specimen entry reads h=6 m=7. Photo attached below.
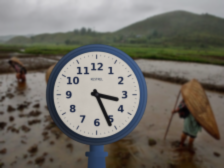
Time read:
h=3 m=26
